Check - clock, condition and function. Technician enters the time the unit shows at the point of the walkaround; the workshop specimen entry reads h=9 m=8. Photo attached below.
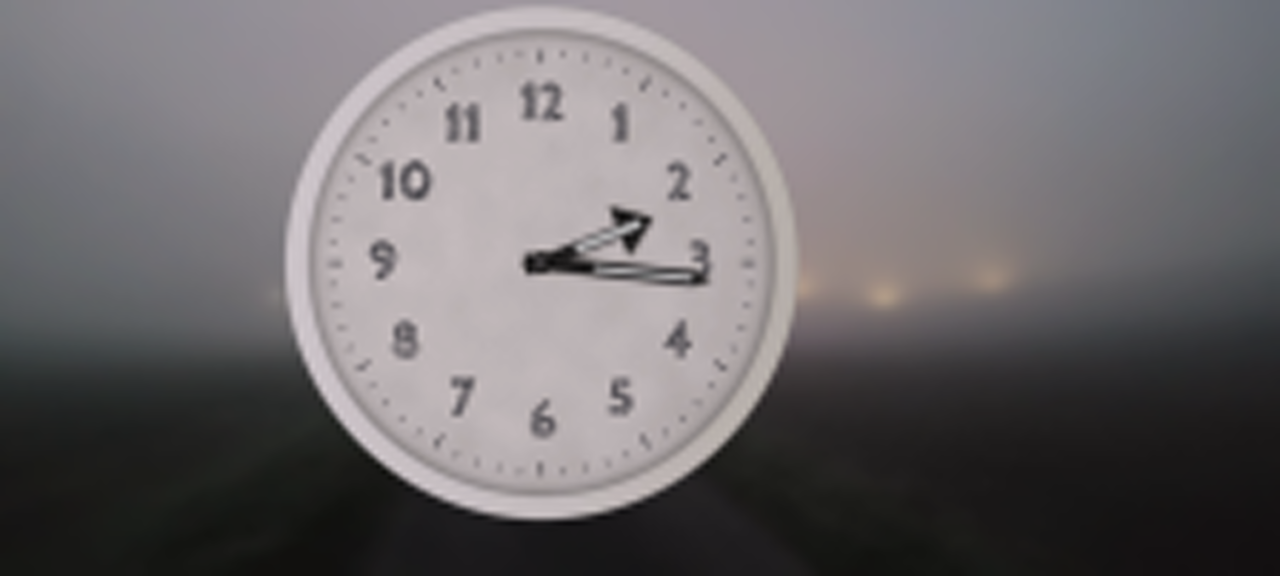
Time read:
h=2 m=16
